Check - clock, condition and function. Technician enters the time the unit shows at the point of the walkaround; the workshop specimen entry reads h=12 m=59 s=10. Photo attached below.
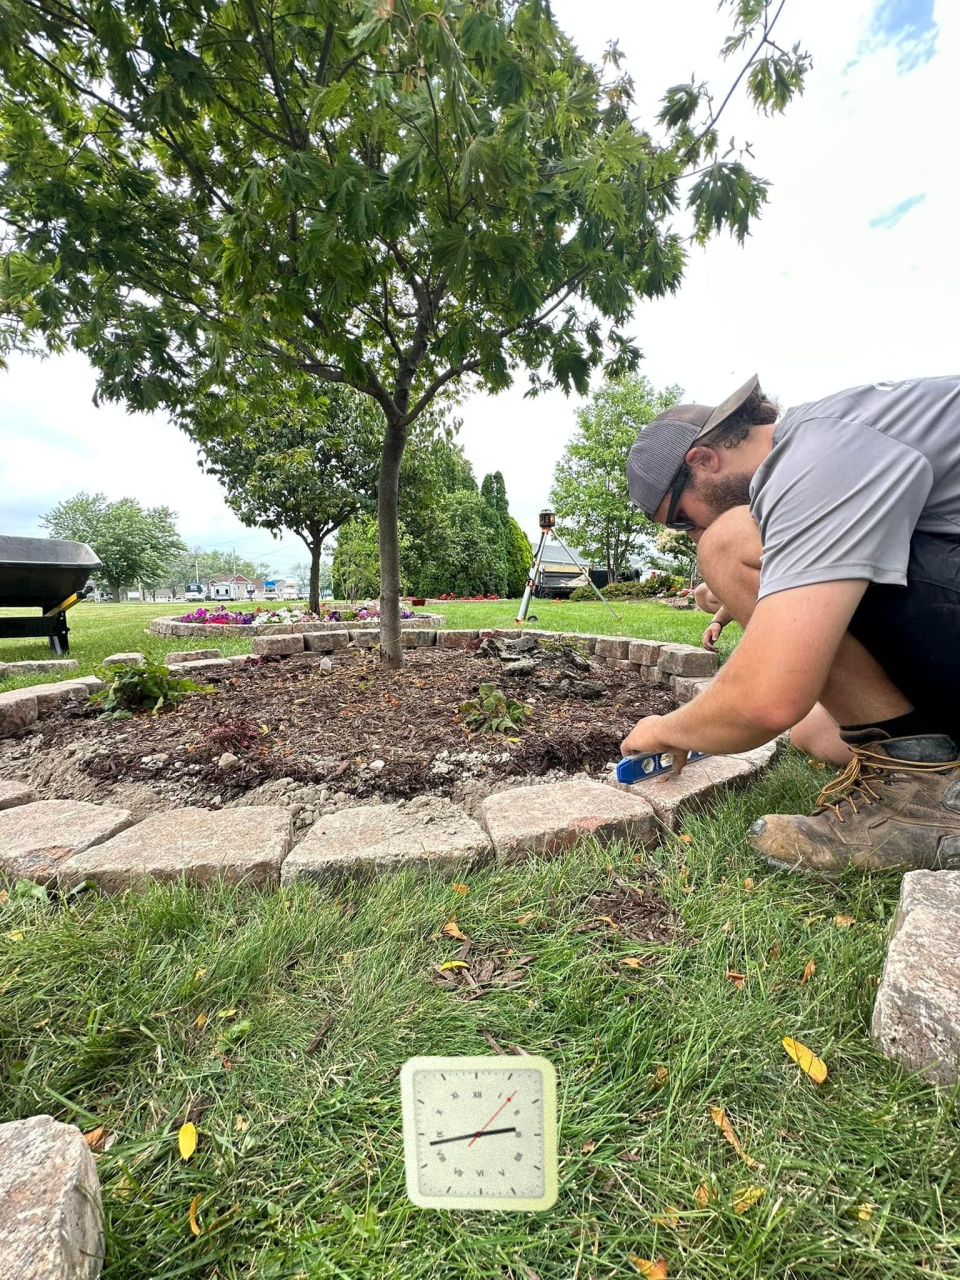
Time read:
h=2 m=43 s=7
